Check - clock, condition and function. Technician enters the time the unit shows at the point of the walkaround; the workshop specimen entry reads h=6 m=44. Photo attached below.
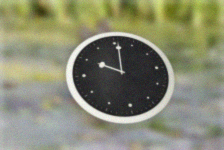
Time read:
h=10 m=1
